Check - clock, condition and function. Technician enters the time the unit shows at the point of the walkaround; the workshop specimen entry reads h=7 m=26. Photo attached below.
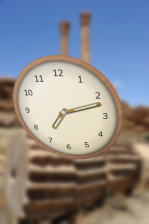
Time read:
h=7 m=12
